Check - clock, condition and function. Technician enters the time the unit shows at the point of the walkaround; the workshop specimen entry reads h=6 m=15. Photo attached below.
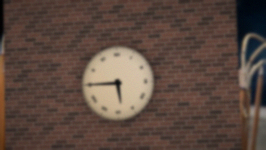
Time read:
h=5 m=45
